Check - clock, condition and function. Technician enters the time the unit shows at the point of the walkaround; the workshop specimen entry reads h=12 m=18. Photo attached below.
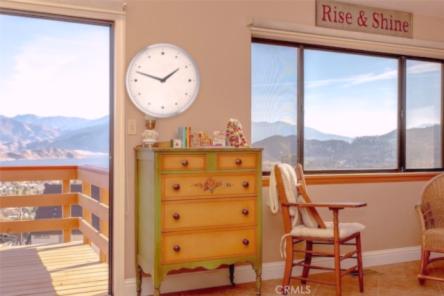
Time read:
h=1 m=48
